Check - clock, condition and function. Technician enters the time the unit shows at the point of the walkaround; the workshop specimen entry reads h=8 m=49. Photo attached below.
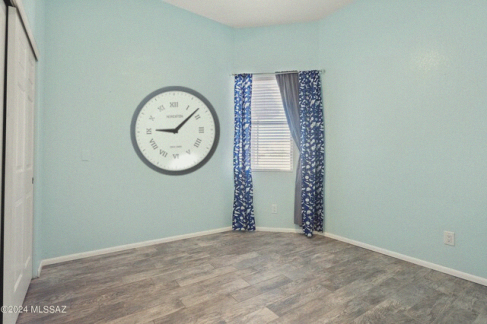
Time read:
h=9 m=8
